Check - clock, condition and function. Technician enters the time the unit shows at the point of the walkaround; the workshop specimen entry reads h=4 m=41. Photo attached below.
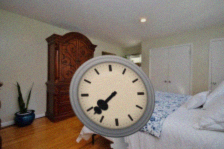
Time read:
h=7 m=38
